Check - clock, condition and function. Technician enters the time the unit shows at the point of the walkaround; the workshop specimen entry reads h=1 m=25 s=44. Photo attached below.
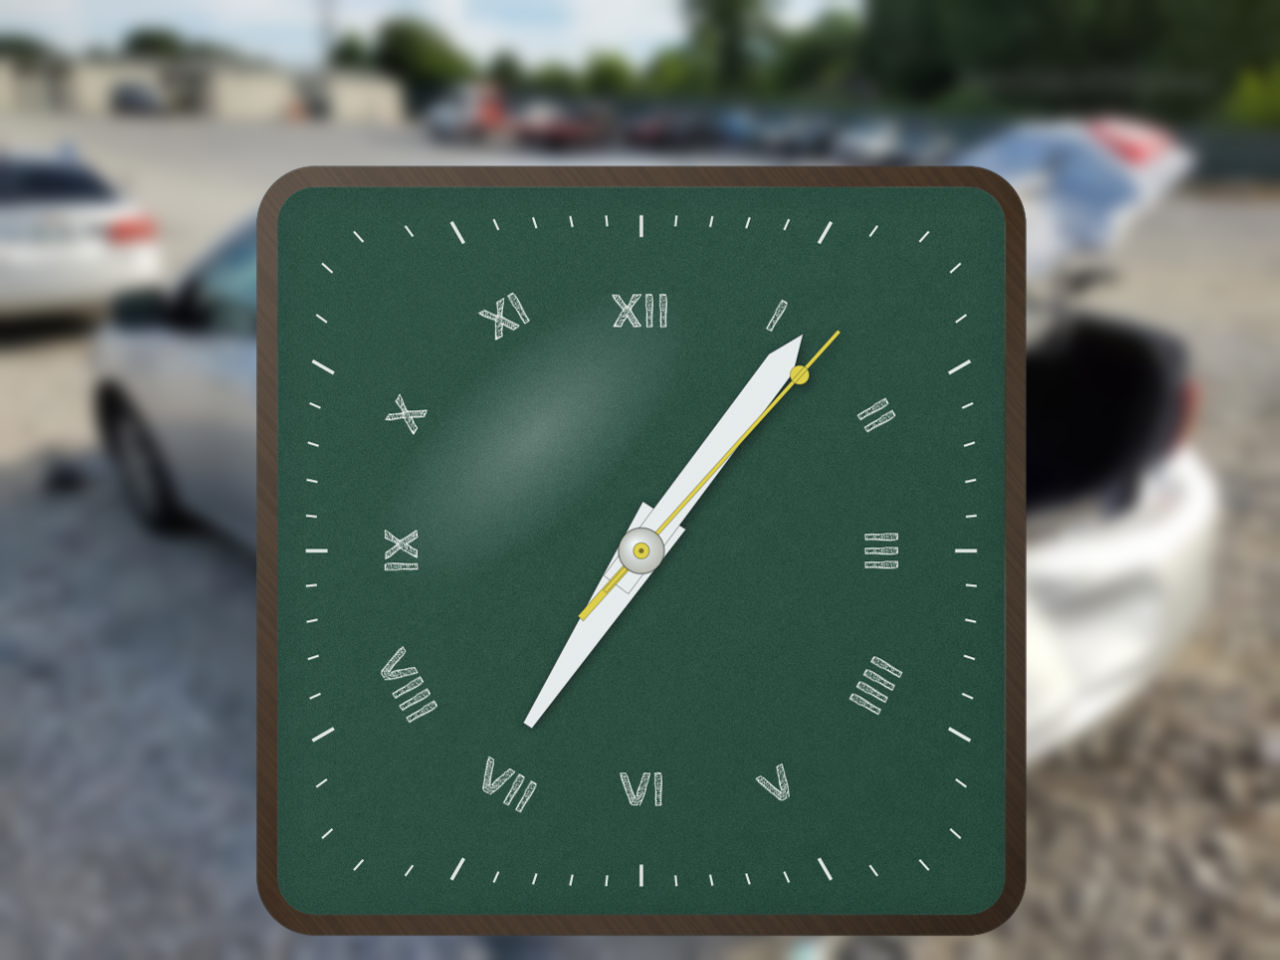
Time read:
h=7 m=6 s=7
